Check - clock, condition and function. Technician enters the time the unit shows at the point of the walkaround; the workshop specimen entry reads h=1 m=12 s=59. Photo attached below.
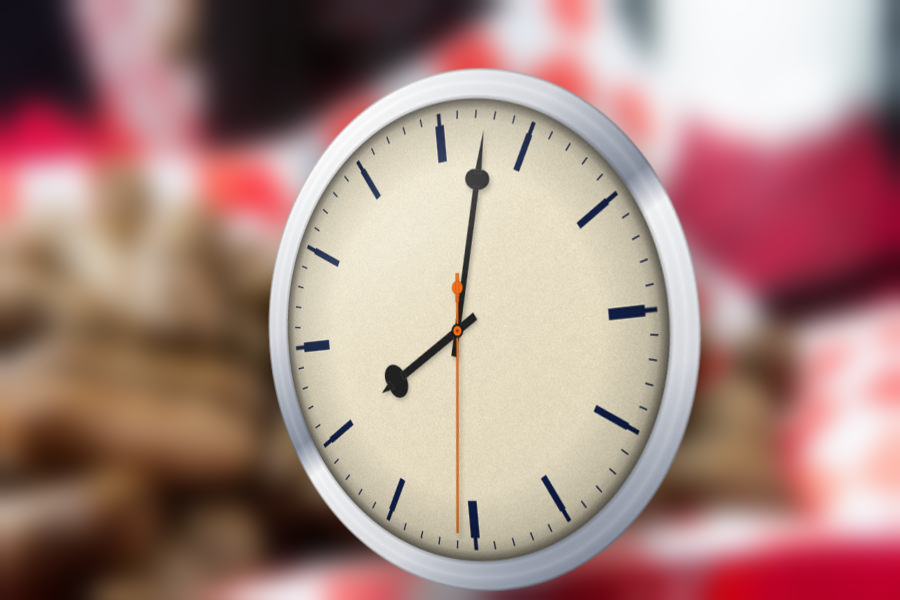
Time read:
h=8 m=2 s=31
